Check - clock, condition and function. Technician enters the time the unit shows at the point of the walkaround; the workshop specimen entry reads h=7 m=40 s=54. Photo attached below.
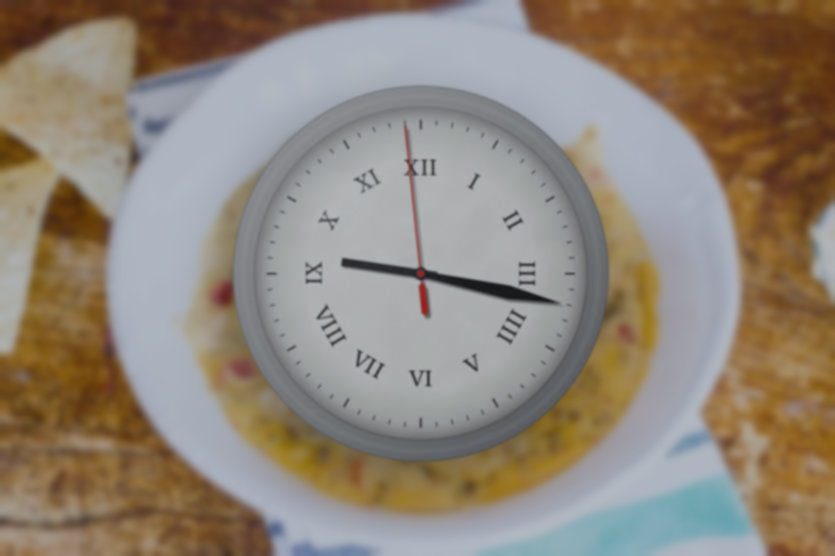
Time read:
h=9 m=16 s=59
